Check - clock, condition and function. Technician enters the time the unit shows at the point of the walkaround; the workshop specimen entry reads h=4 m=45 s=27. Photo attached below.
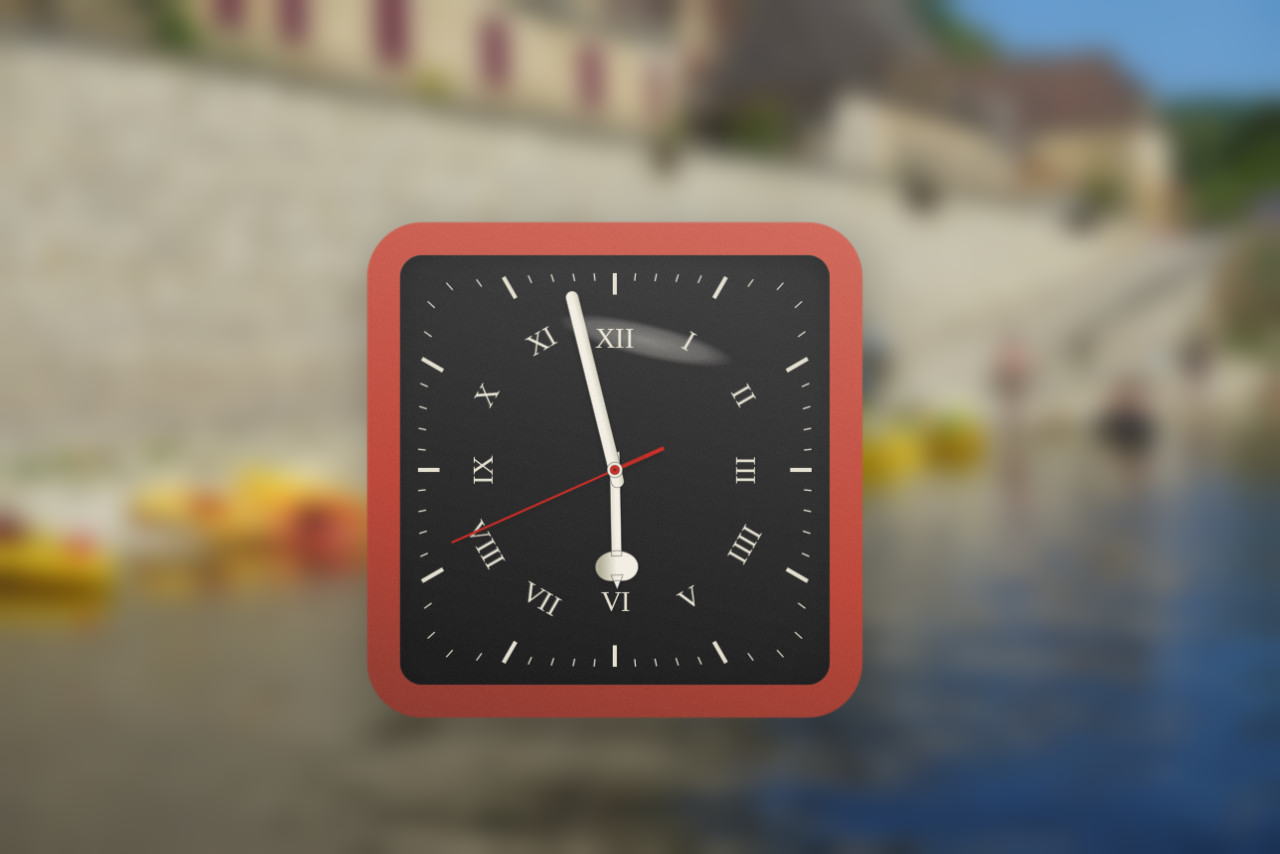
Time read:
h=5 m=57 s=41
